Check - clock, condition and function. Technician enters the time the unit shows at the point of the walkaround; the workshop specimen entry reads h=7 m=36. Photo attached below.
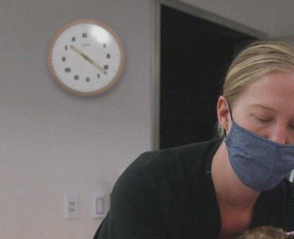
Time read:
h=10 m=22
